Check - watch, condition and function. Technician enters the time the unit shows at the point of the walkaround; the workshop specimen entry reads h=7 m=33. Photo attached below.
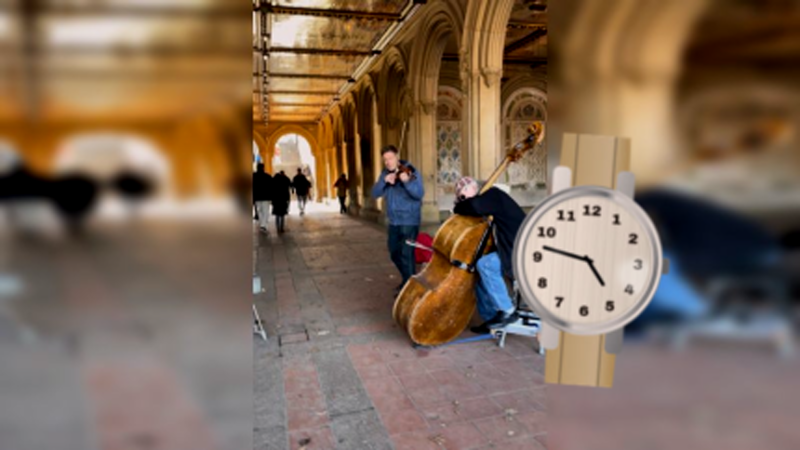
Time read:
h=4 m=47
